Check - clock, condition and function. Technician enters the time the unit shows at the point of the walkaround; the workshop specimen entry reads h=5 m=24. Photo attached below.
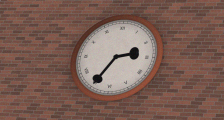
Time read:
h=2 m=35
